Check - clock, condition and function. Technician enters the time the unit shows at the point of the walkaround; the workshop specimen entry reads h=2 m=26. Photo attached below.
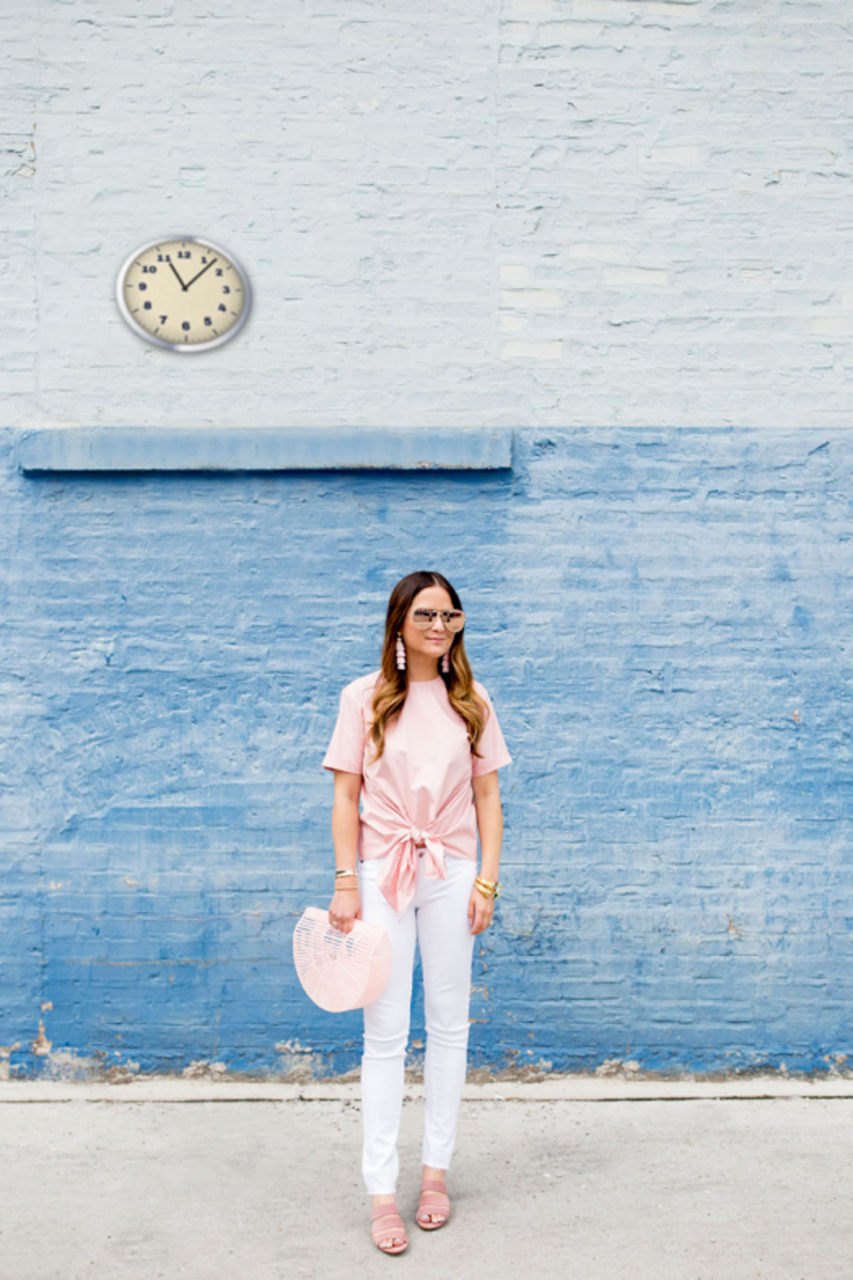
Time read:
h=11 m=7
